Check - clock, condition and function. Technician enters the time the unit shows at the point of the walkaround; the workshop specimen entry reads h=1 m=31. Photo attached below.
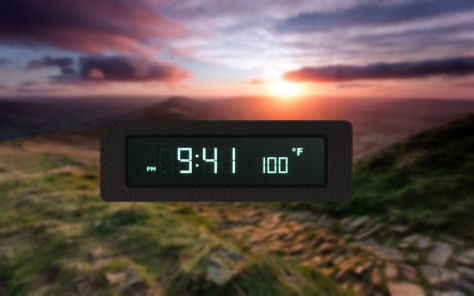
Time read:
h=9 m=41
